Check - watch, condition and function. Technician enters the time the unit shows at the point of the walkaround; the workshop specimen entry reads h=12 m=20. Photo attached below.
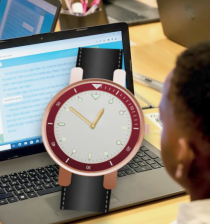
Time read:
h=12 m=51
